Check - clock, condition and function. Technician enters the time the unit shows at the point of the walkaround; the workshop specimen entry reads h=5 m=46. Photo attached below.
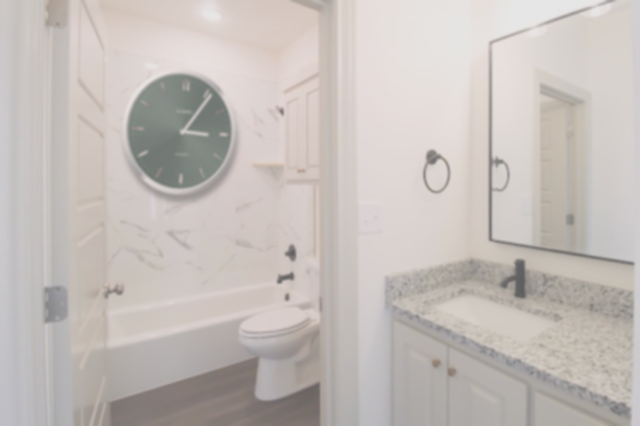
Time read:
h=3 m=6
